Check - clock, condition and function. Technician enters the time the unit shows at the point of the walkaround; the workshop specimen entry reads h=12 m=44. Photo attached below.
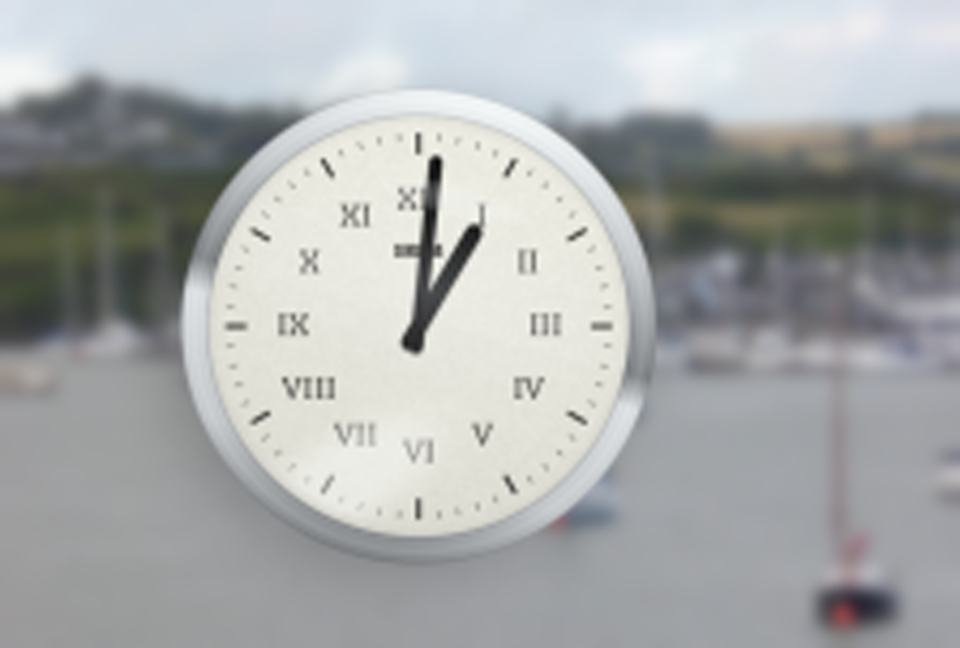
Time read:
h=1 m=1
